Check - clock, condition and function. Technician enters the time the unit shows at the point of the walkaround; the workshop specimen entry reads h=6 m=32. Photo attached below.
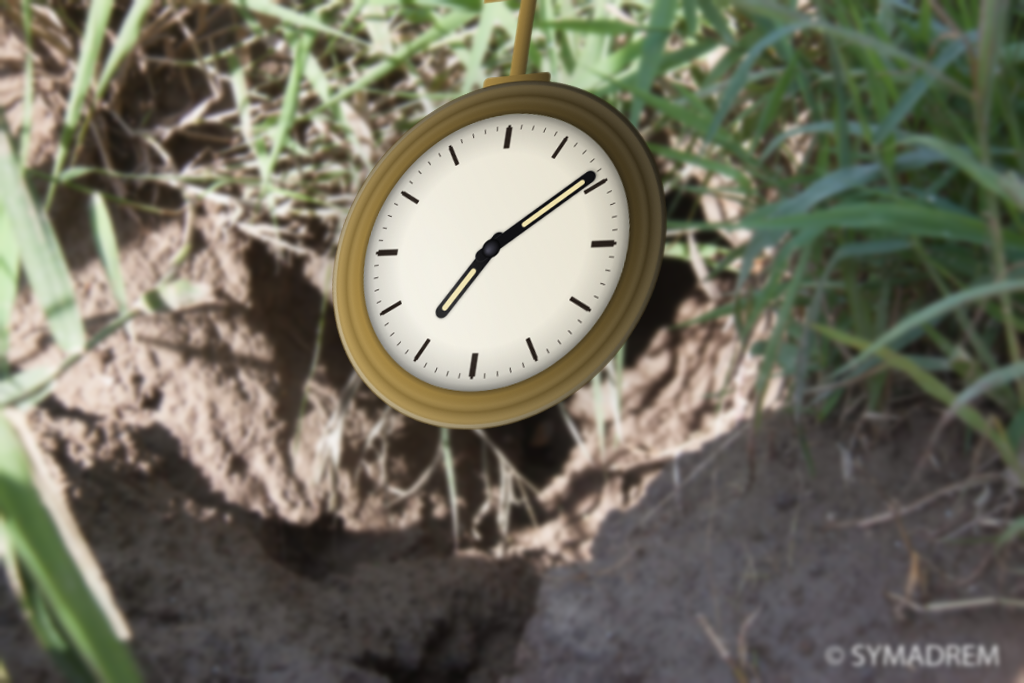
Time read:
h=7 m=9
